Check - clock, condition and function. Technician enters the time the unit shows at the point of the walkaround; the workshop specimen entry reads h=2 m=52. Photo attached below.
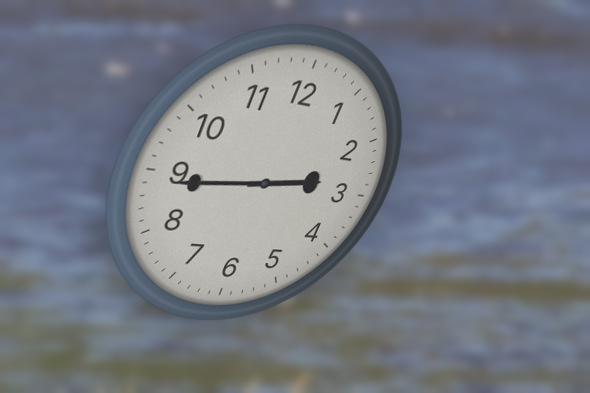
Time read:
h=2 m=44
